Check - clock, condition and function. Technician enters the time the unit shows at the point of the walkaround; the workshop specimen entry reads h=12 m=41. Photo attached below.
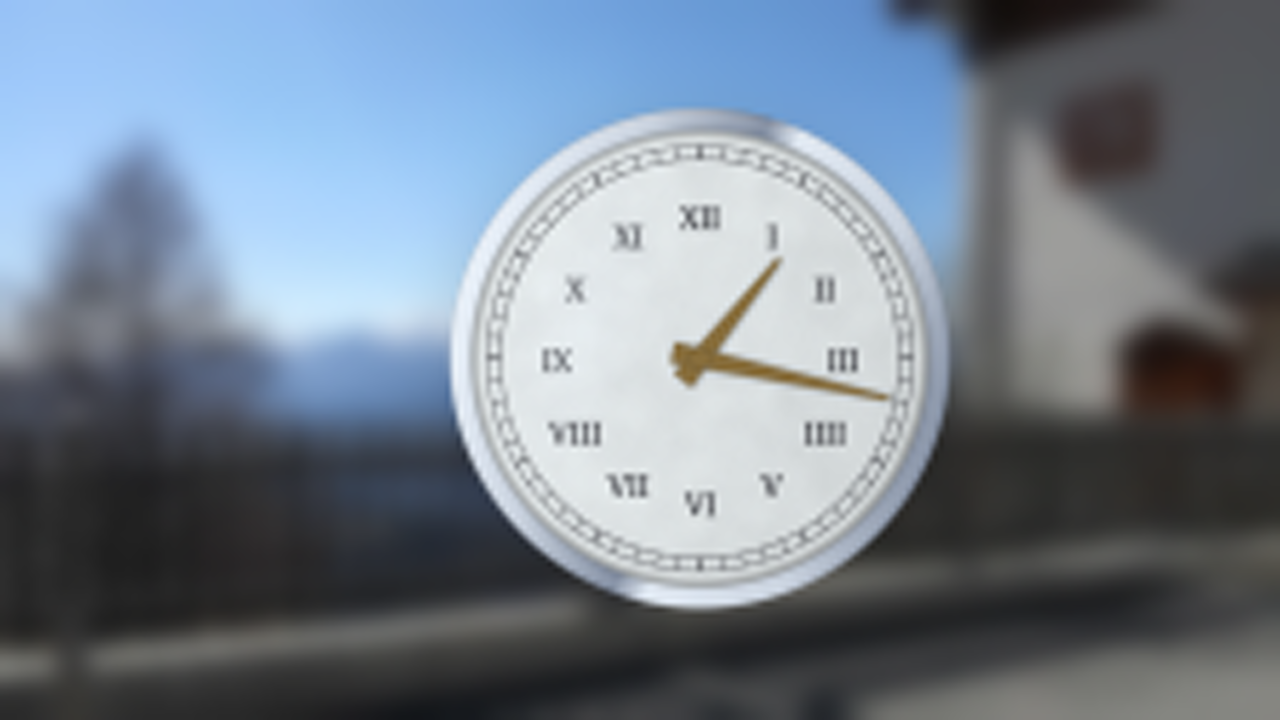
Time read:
h=1 m=17
